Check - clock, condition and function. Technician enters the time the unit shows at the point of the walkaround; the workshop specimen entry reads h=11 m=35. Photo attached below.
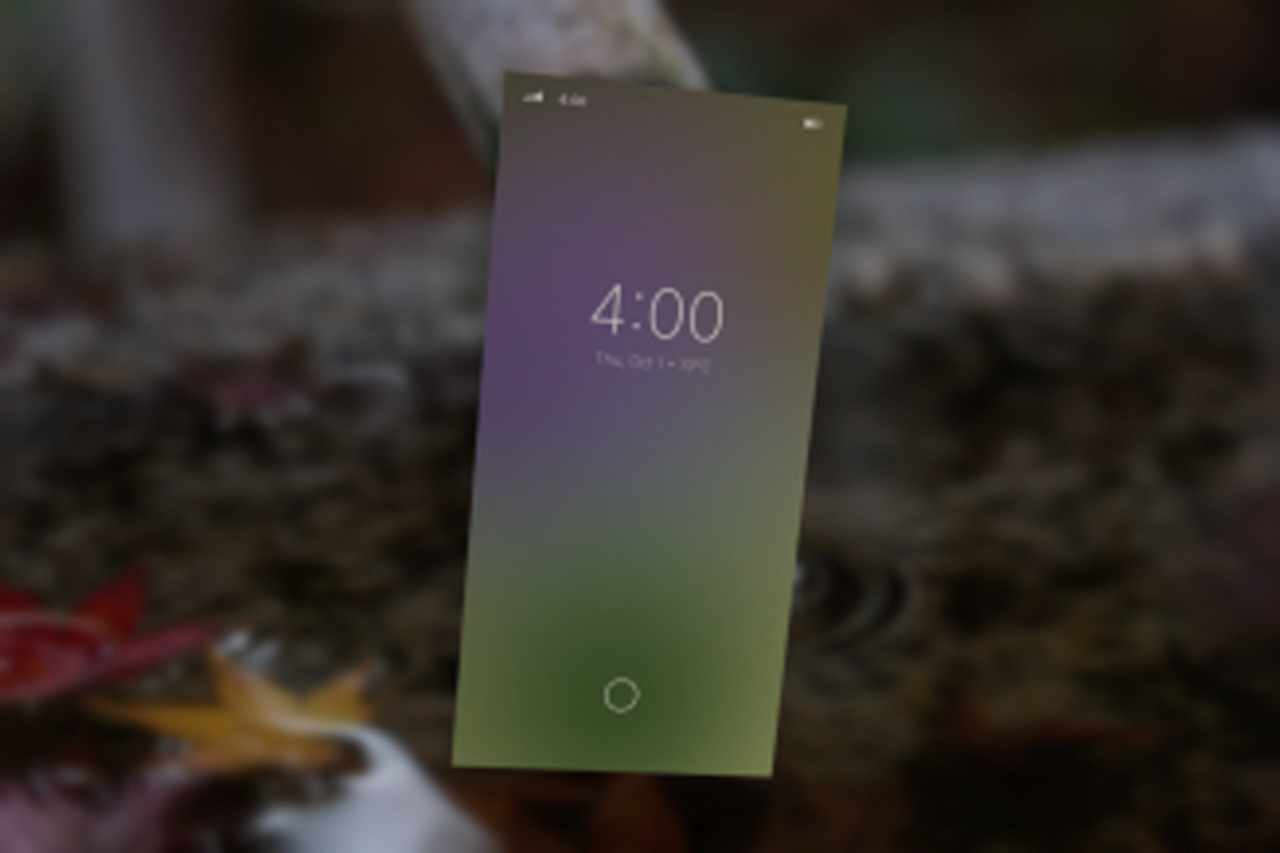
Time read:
h=4 m=0
